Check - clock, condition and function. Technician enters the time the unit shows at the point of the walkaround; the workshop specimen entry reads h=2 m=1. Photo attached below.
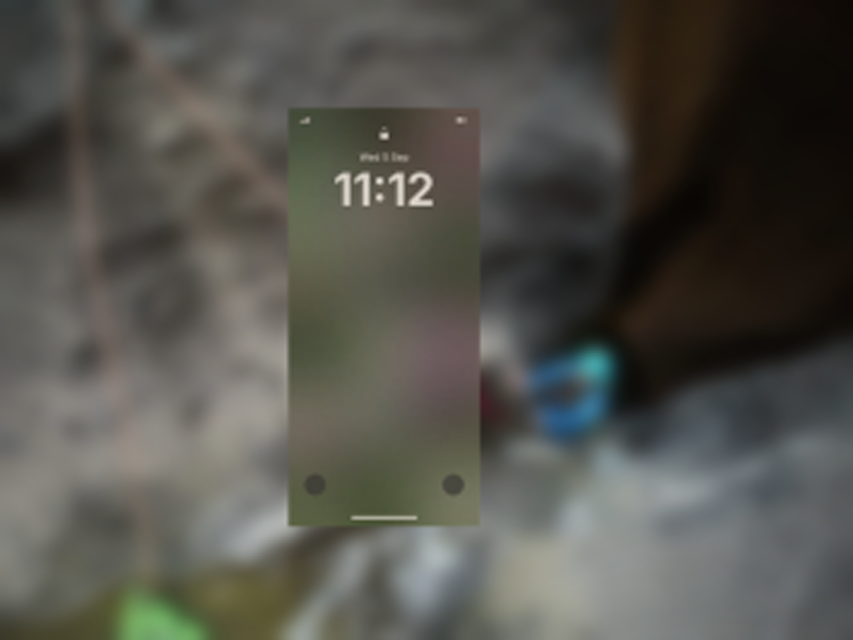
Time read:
h=11 m=12
